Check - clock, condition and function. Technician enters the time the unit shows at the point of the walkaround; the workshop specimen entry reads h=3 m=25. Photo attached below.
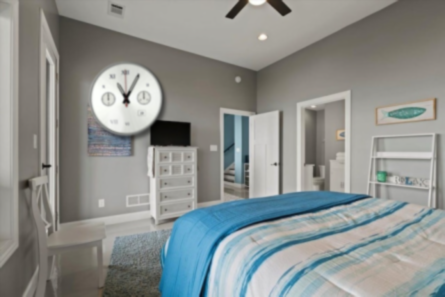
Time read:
h=11 m=5
